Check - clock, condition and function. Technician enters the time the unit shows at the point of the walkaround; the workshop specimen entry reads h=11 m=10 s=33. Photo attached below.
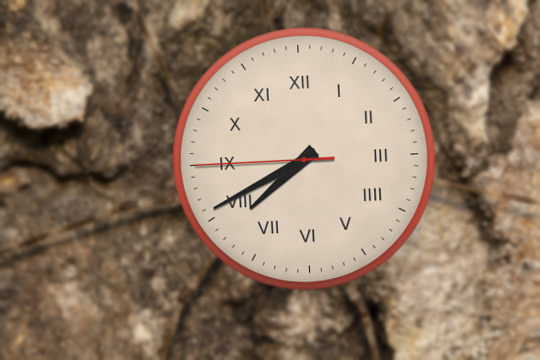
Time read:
h=7 m=40 s=45
